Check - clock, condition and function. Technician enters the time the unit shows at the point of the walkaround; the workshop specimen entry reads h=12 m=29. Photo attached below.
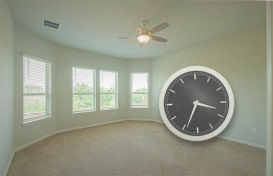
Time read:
h=3 m=34
